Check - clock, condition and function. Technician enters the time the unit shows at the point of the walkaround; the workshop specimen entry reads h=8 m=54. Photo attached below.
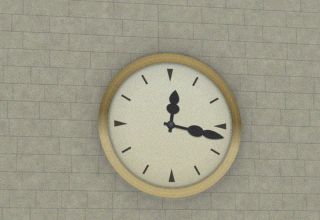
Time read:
h=12 m=17
